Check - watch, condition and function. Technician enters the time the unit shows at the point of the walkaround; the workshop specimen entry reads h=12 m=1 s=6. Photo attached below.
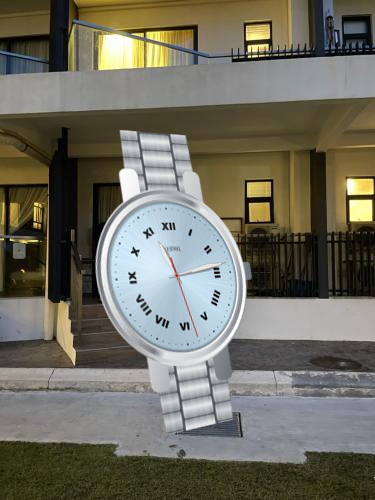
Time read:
h=11 m=13 s=28
